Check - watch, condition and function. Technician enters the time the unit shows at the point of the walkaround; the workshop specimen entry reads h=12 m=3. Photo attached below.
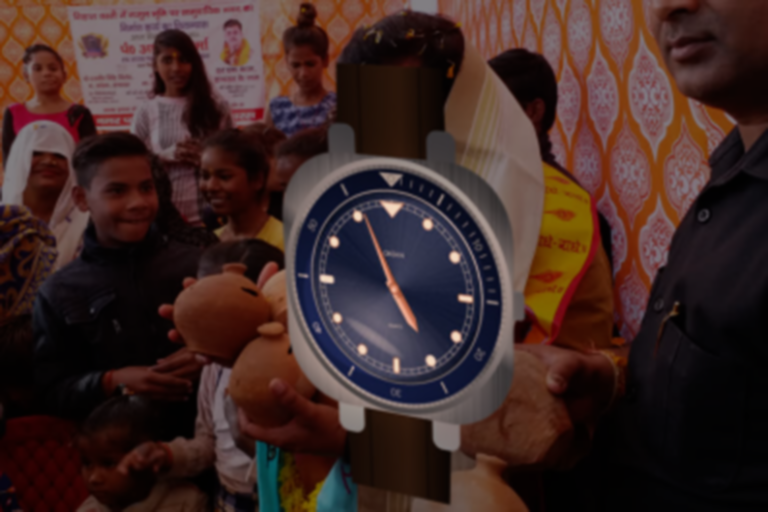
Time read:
h=4 m=56
